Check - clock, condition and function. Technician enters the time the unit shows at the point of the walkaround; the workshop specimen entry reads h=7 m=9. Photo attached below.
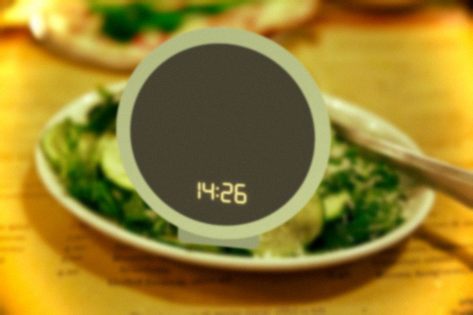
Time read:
h=14 m=26
